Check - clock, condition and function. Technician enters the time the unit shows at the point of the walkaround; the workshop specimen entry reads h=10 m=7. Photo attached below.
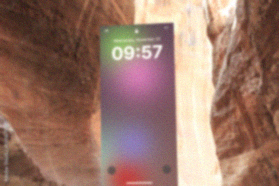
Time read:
h=9 m=57
